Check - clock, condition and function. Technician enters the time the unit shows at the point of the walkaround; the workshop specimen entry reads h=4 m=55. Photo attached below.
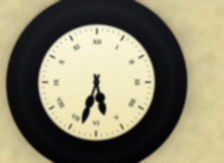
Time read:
h=5 m=33
